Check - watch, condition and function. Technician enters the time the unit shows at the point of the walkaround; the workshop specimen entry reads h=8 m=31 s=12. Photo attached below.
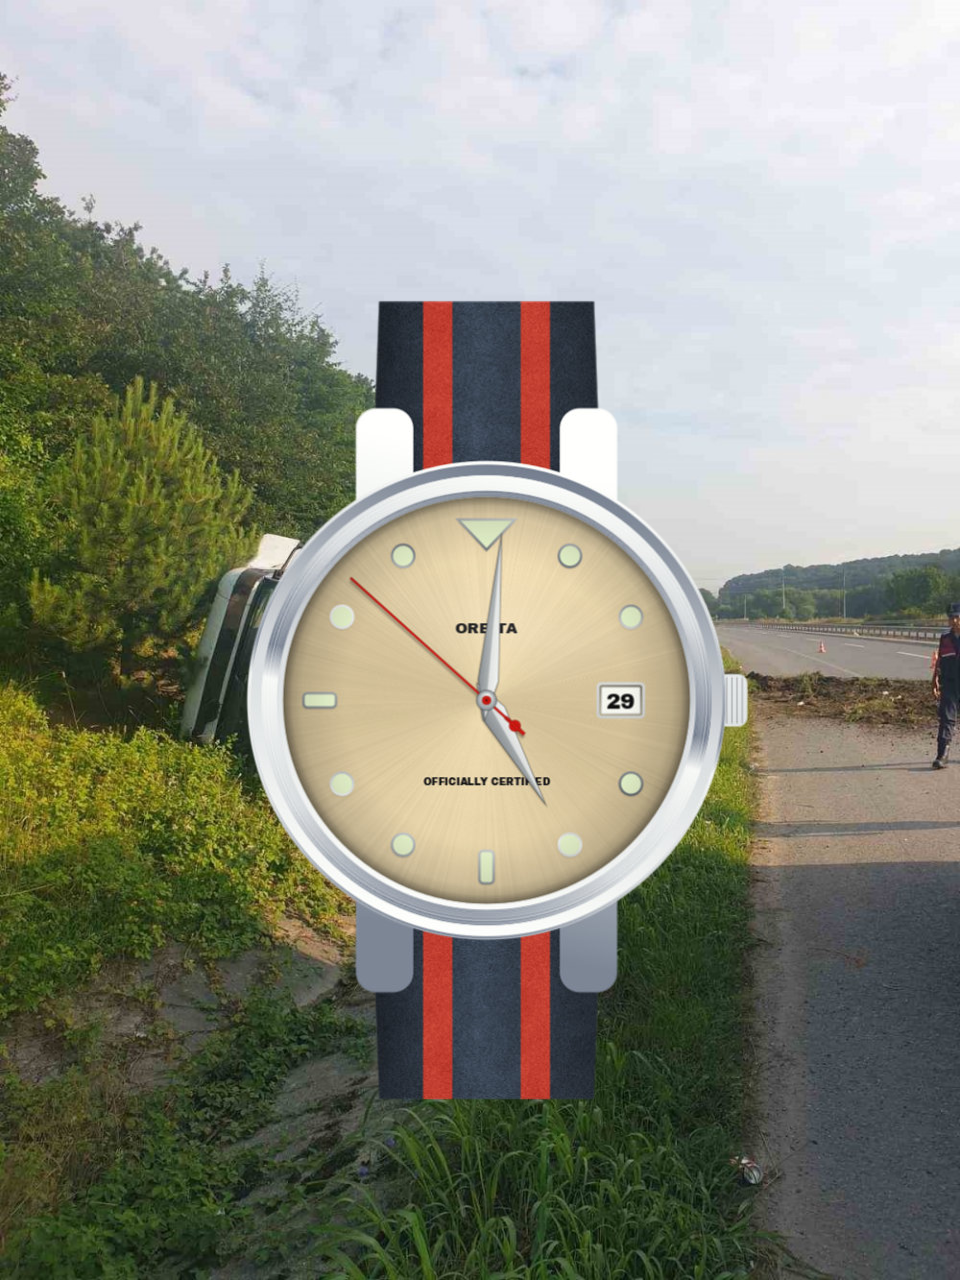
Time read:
h=5 m=0 s=52
